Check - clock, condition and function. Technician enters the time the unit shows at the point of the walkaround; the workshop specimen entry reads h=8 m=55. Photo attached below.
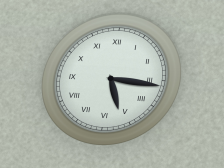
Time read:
h=5 m=16
